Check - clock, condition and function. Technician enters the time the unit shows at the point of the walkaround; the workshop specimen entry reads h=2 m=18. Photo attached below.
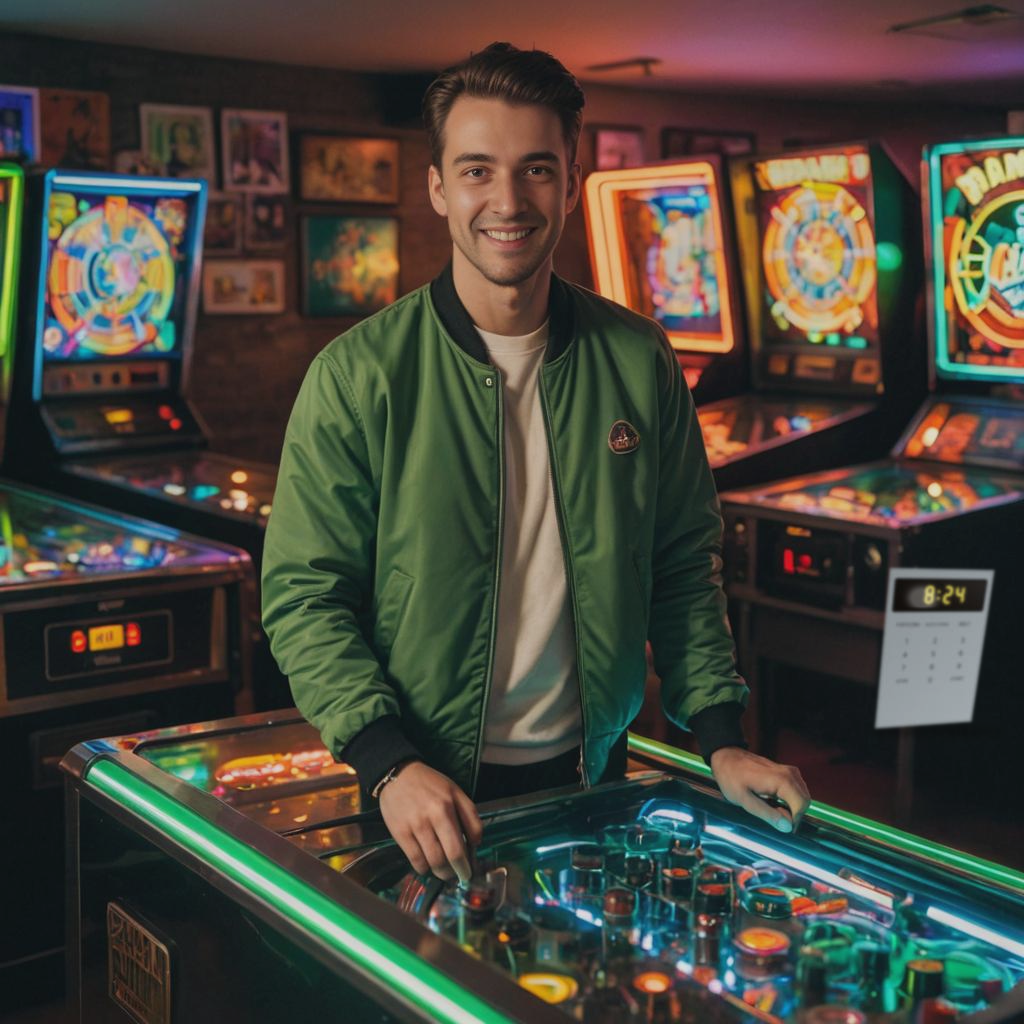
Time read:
h=8 m=24
